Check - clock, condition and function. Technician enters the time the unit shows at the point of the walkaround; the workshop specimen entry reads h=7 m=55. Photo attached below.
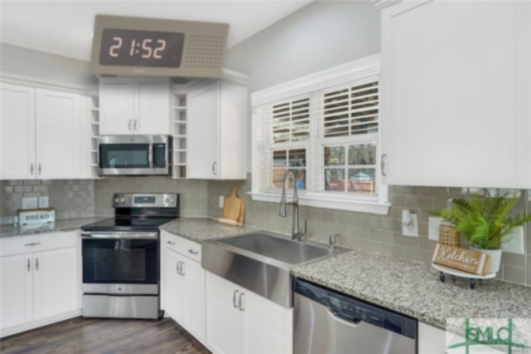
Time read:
h=21 m=52
